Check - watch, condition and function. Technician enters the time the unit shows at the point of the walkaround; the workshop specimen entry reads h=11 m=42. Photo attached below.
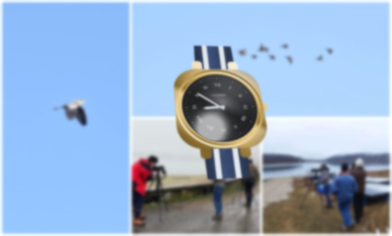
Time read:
h=8 m=51
